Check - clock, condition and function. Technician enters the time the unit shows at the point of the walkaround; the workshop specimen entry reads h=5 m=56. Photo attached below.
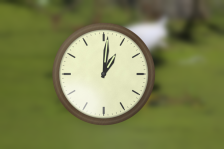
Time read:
h=1 m=1
